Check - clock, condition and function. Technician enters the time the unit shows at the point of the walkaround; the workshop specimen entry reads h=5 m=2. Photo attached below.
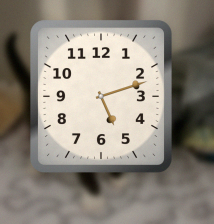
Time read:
h=5 m=12
